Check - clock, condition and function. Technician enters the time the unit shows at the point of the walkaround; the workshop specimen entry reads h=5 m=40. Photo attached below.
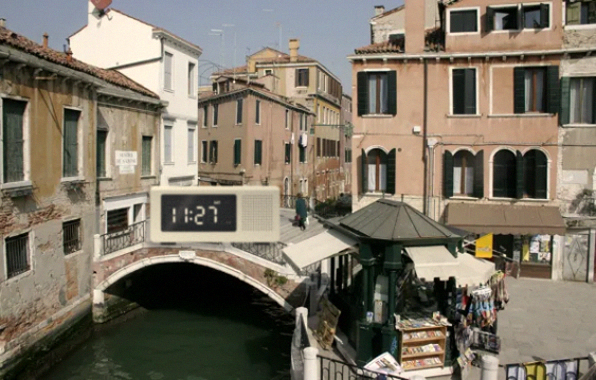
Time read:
h=11 m=27
